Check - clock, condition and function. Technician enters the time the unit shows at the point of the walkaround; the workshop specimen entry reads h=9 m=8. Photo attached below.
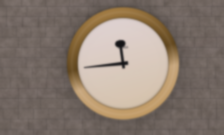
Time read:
h=11 m=44
